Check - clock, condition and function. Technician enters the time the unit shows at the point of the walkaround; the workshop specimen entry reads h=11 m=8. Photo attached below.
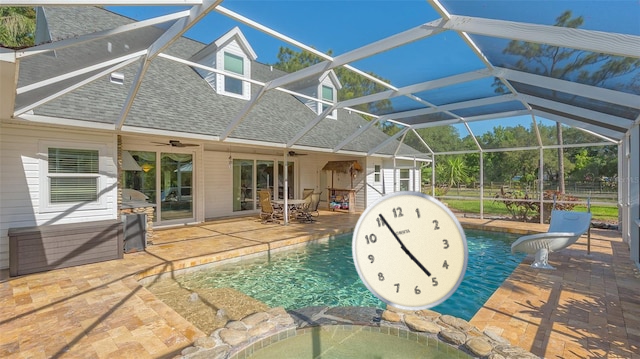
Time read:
h=4 m=56
